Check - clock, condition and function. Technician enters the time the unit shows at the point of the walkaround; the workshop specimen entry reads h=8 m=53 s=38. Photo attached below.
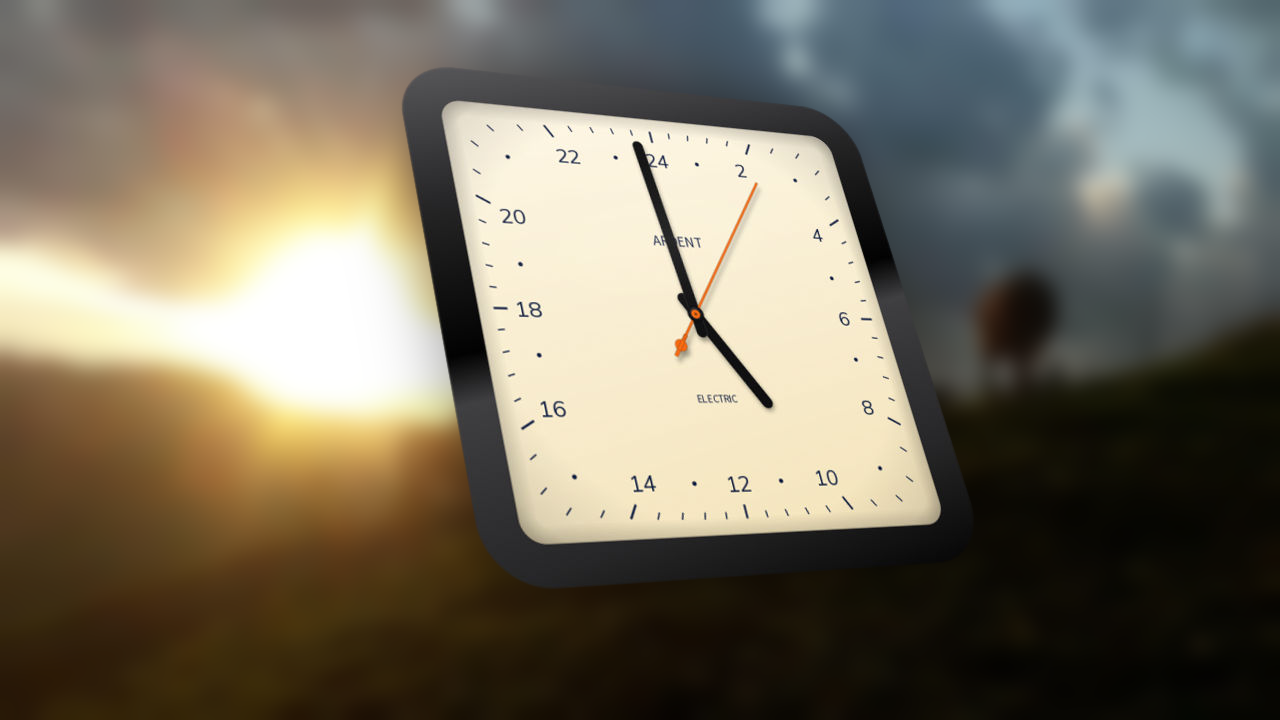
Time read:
h=9 m=59 s=6
